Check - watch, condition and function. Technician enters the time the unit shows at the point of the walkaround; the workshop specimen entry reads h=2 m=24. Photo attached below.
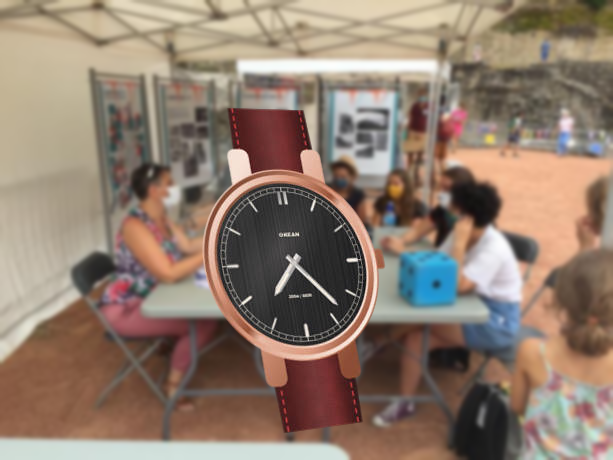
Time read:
h=7 m=23
